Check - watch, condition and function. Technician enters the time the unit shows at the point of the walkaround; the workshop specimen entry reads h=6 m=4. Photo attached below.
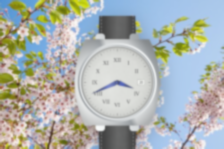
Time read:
h=3 m=41
